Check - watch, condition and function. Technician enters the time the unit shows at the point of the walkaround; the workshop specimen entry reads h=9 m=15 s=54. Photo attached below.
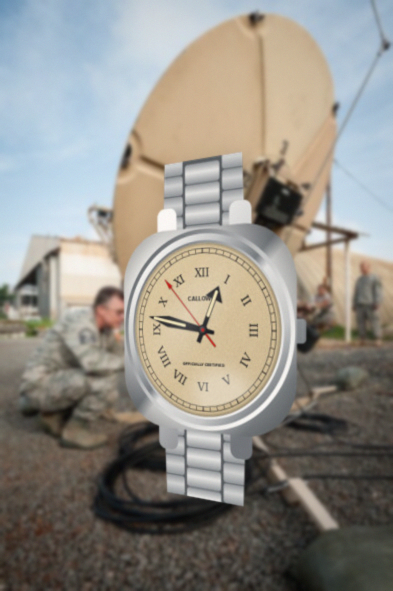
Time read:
h=12 m=46 s=53
